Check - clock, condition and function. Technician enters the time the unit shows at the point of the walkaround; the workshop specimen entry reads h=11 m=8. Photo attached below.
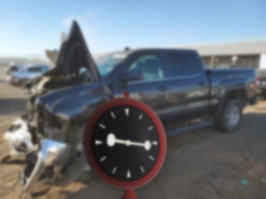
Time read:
h=9 m=16
